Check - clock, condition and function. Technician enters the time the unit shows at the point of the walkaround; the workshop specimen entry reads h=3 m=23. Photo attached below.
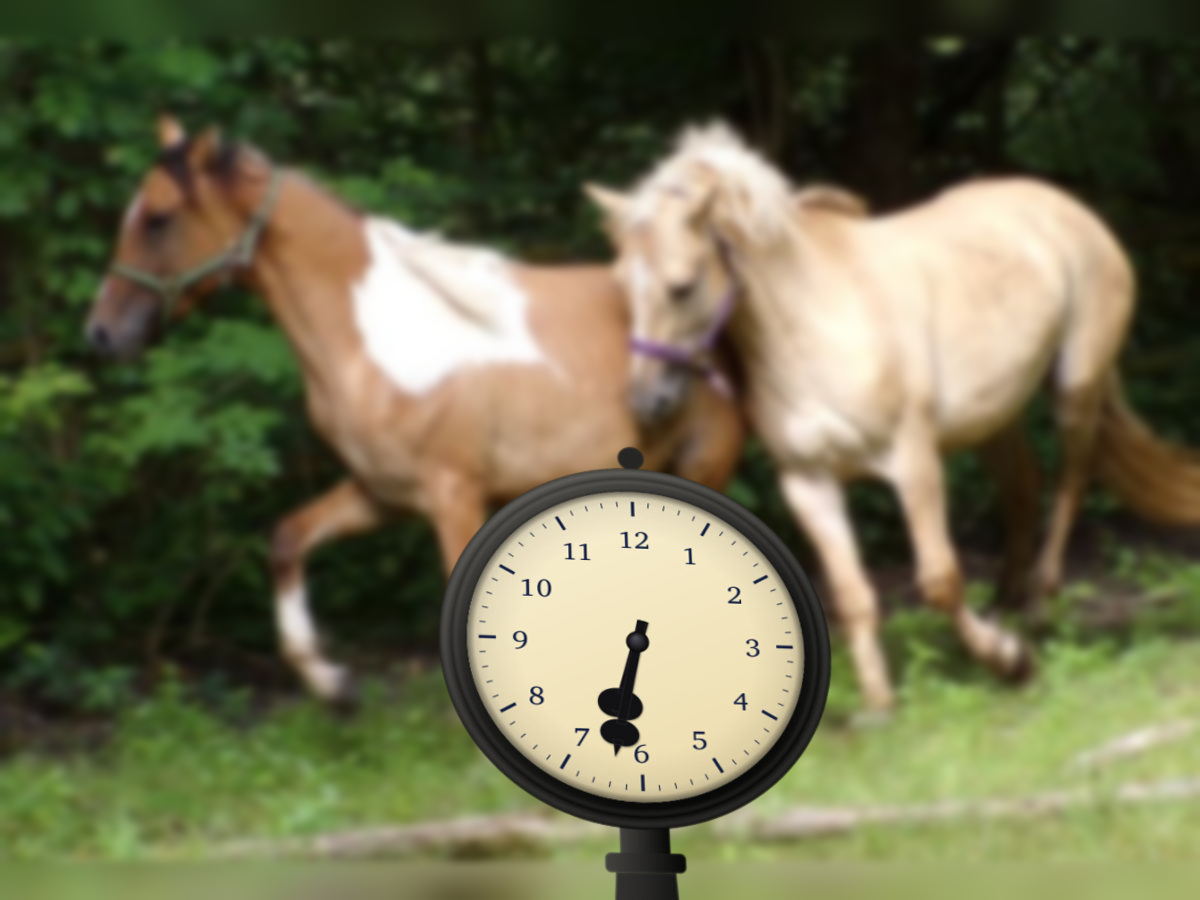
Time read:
h=6 m=32
